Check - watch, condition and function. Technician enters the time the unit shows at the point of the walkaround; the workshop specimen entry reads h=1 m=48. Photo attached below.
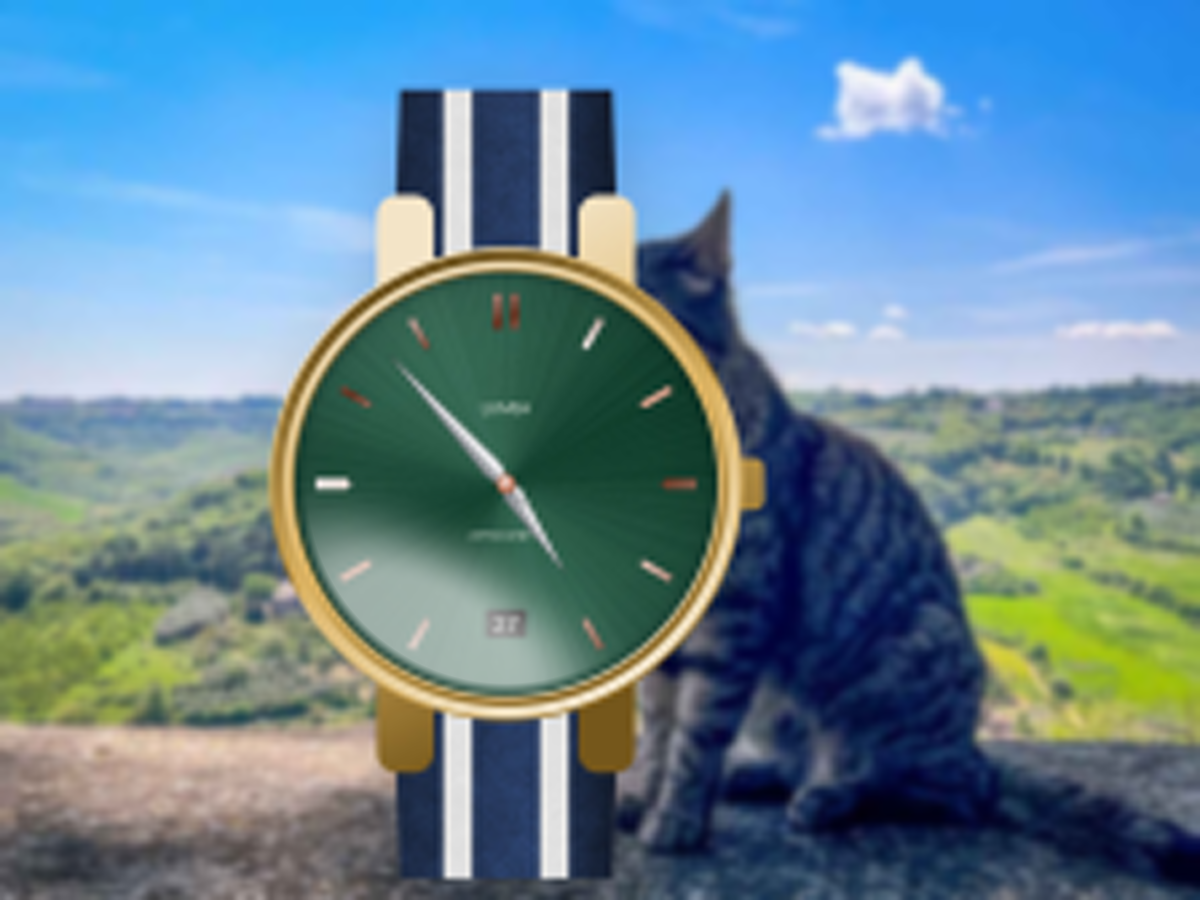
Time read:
h=4 m=53
